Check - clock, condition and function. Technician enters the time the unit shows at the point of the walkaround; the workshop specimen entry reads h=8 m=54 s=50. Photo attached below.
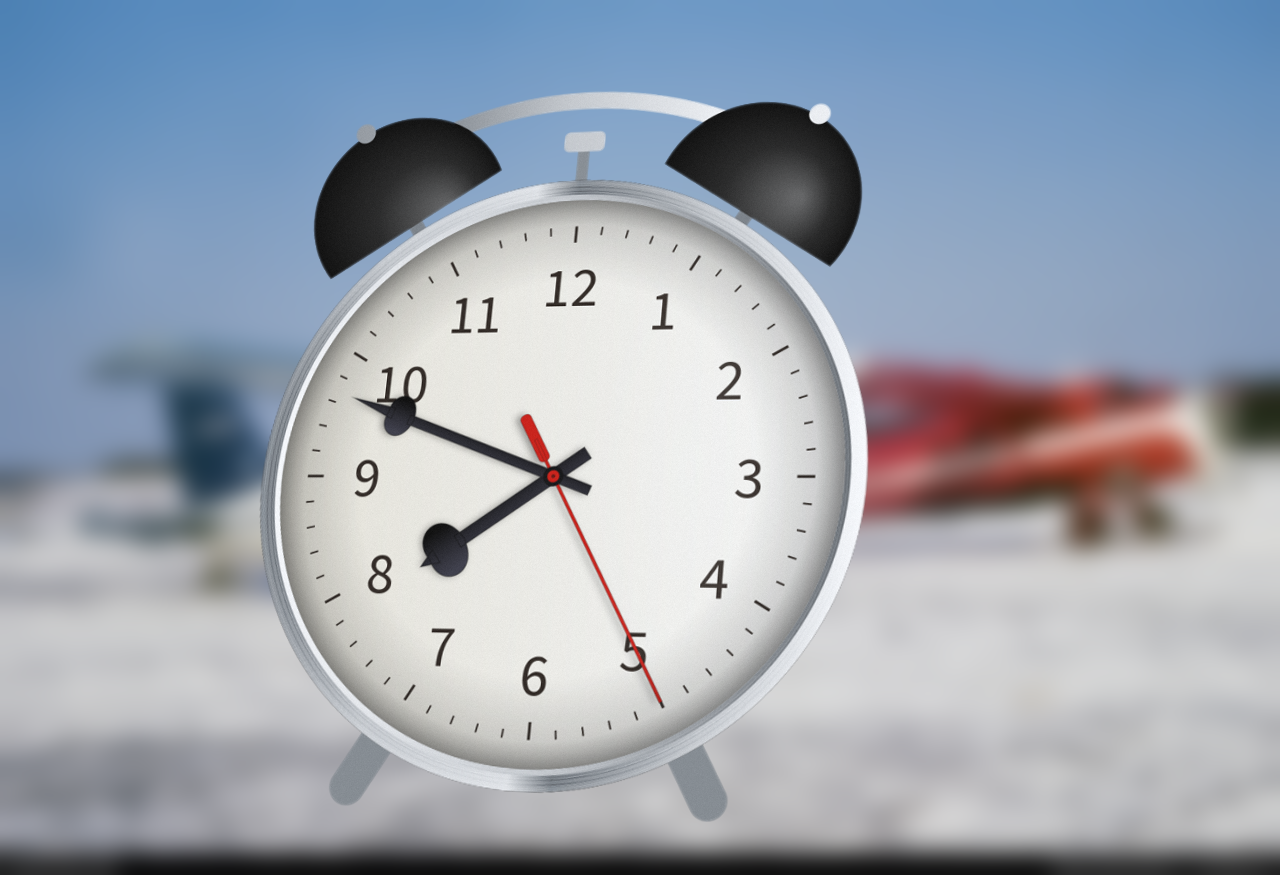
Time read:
h=7 m=48 s=25
